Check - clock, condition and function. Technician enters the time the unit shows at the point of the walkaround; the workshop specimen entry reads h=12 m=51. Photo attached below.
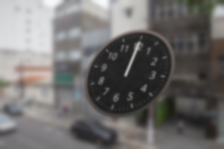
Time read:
h=12 m=0
